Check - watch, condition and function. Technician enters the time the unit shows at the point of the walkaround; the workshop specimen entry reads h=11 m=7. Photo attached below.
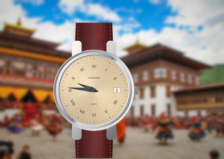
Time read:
h=9 m=46
